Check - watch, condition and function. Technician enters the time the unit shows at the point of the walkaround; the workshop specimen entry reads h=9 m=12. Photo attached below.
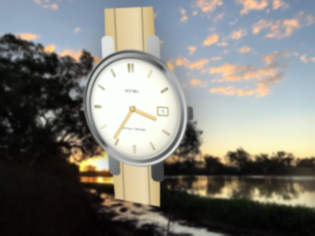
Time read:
h=3 m=36
